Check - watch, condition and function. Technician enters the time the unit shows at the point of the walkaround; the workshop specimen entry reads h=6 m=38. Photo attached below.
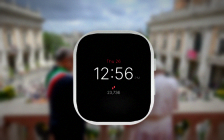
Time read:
h=12 m=56
